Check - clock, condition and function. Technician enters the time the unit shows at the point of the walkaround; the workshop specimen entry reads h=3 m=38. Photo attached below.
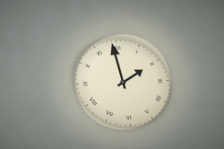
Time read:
h=1 m=59
